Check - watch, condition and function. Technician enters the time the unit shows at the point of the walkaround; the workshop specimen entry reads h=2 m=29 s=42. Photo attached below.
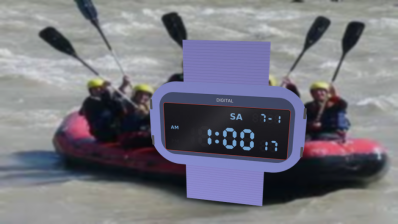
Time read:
h=1 m=0 s=17
